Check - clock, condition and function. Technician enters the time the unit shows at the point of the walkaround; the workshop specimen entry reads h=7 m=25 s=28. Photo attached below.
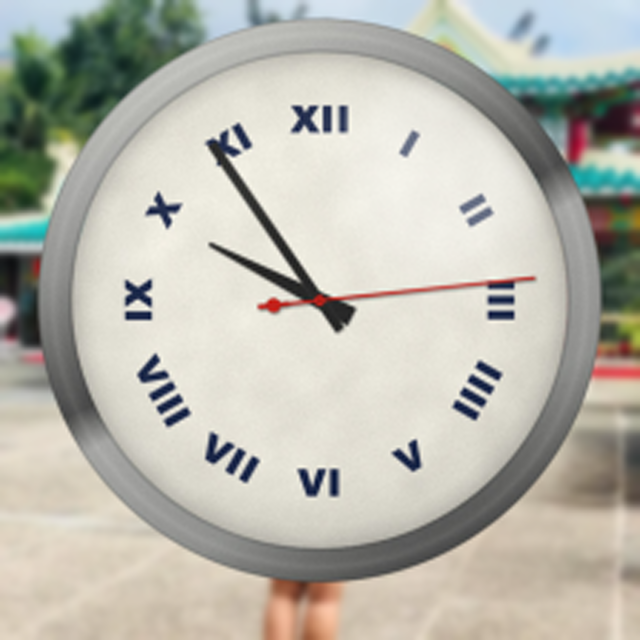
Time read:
h=9 m=54 s=14
